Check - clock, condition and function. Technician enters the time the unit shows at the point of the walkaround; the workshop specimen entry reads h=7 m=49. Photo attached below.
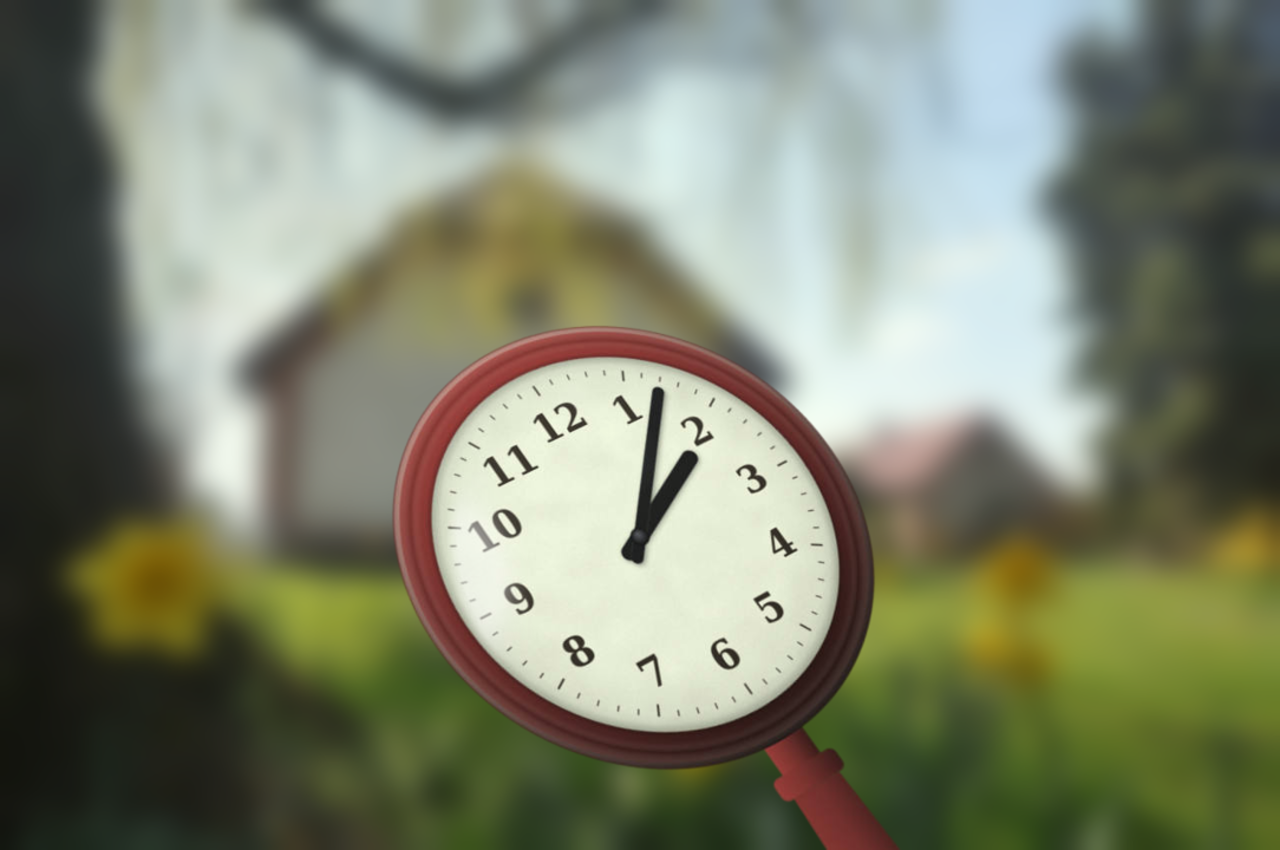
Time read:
h=2 m=7
